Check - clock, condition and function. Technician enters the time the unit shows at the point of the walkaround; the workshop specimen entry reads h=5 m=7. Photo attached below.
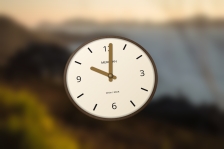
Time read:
h=10 m=1
